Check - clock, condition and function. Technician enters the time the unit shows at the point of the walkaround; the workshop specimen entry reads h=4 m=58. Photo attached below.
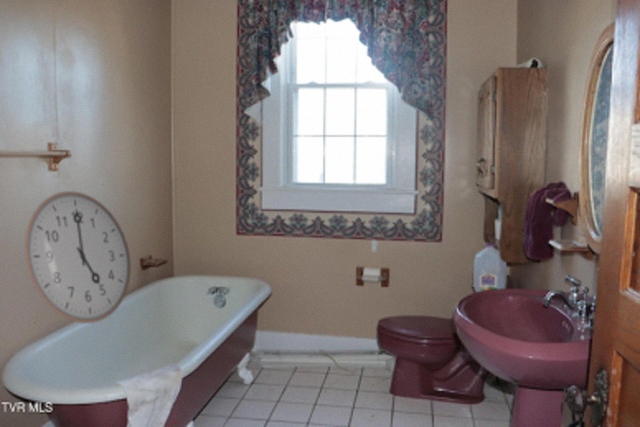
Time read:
h=5 m=0
